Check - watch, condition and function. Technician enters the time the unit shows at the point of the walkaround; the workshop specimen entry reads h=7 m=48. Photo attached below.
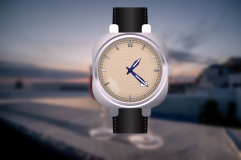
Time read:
h=1 m=22
